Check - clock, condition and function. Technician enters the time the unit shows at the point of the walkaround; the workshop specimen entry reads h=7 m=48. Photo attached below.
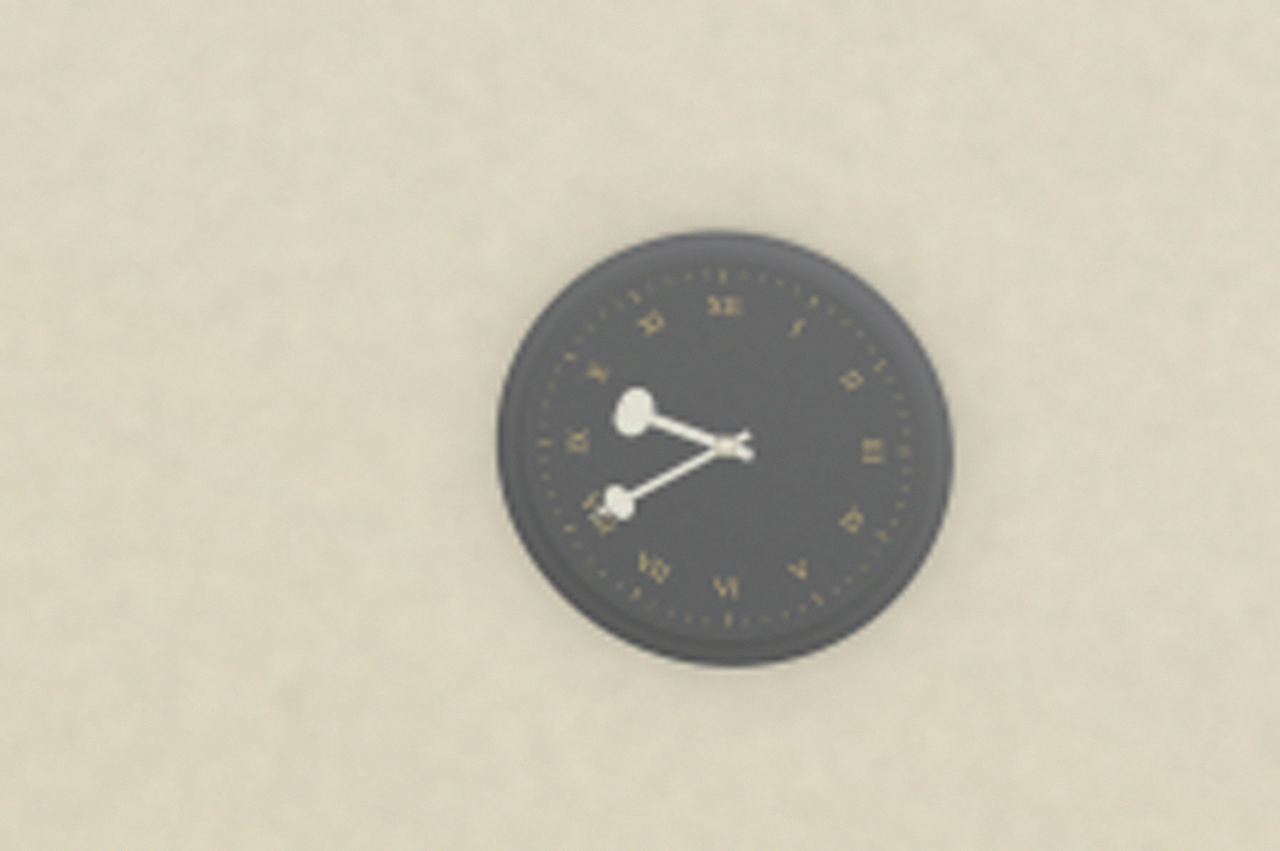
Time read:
h=9 m=40
